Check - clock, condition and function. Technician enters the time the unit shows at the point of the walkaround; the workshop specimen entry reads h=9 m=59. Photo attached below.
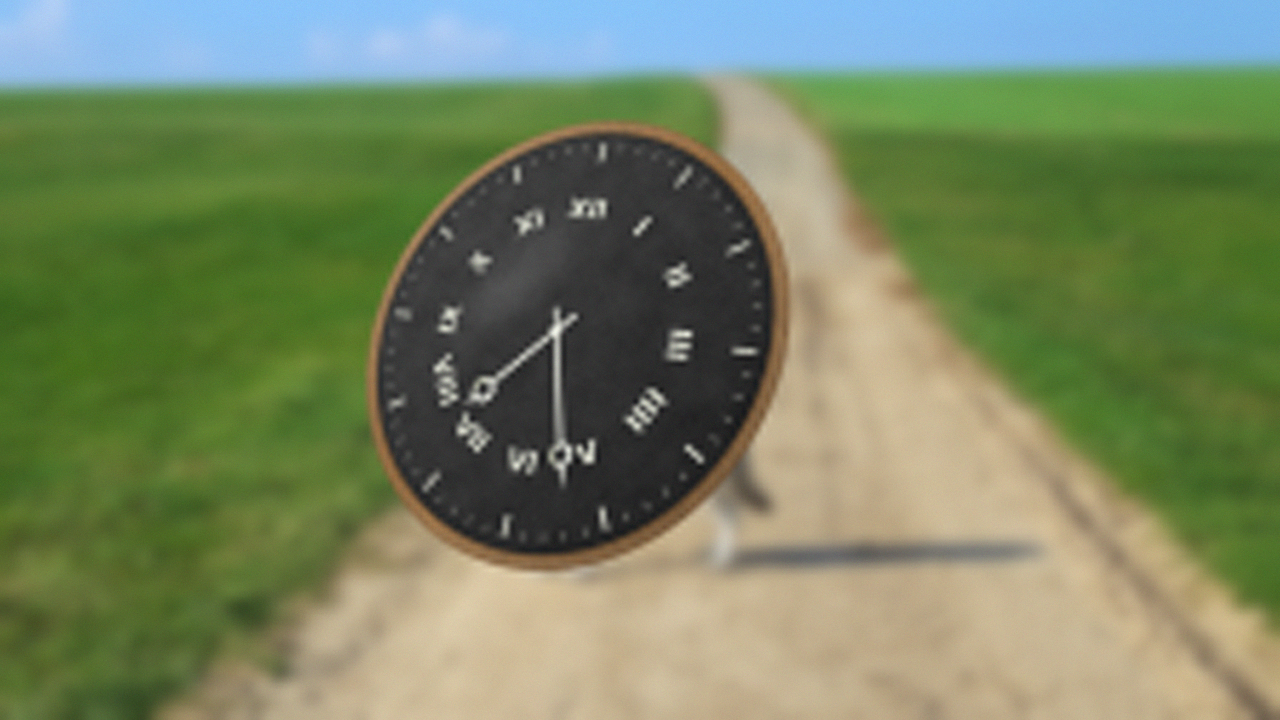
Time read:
h=7 m=27
